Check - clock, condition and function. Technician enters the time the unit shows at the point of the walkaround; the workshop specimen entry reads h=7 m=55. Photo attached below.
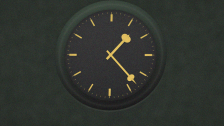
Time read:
h=1 m=23
